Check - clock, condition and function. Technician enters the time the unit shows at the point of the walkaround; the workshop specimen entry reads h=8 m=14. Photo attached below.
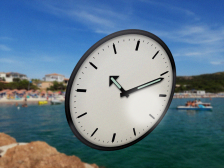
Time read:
h=10 m=11
